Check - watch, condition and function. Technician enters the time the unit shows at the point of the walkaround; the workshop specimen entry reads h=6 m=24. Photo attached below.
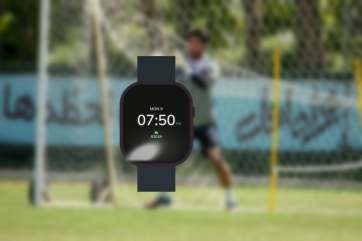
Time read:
h=7 m=50
